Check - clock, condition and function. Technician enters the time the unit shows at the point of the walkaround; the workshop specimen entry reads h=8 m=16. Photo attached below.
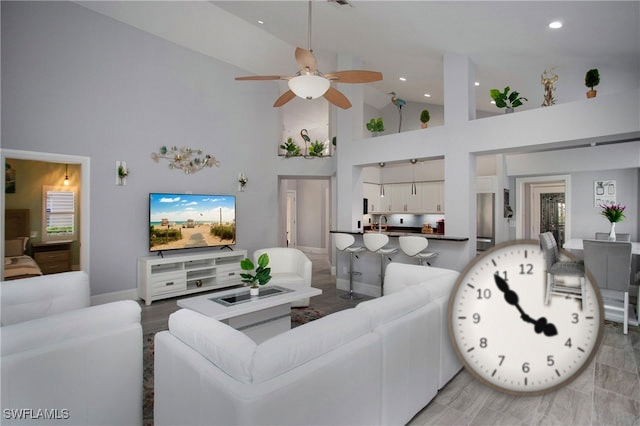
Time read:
h=3 m=54
